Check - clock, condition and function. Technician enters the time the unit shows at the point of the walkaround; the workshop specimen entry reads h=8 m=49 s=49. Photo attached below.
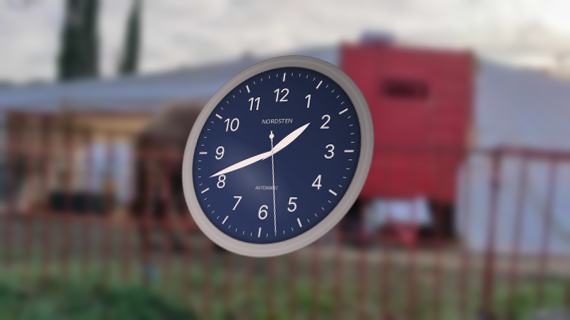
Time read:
h=1 m=41 s=28
